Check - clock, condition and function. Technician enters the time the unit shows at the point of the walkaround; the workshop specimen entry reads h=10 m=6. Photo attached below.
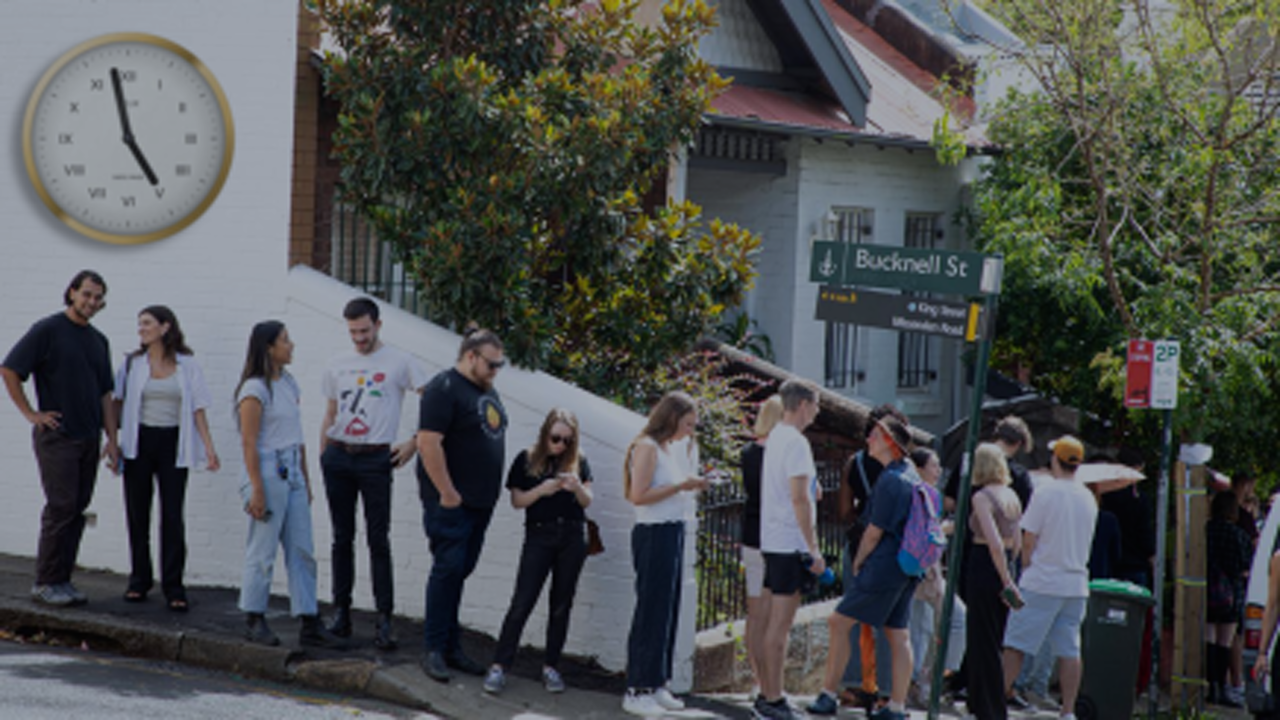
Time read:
h=4 m=58
